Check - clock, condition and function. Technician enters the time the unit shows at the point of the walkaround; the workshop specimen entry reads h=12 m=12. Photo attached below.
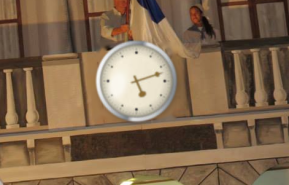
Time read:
h=5 m=12
